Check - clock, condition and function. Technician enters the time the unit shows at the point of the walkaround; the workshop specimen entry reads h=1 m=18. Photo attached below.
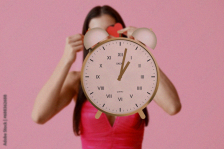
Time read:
h=1 m=2
